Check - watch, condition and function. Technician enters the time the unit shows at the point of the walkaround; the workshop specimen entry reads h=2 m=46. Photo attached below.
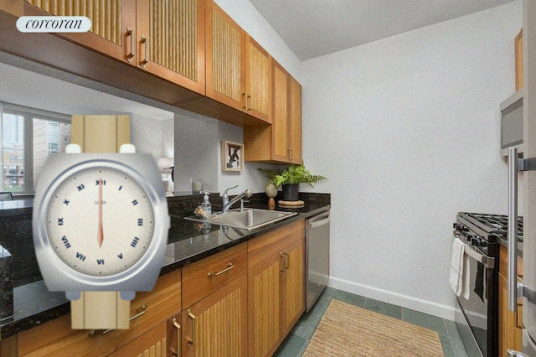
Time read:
h=6 m=0
